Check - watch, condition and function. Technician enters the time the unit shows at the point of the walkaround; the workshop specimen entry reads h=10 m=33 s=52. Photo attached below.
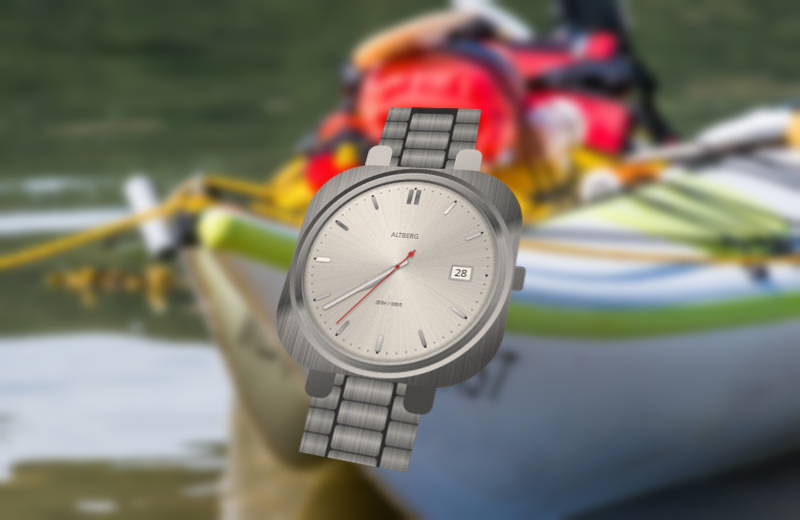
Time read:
h=7 m=38 s=36
